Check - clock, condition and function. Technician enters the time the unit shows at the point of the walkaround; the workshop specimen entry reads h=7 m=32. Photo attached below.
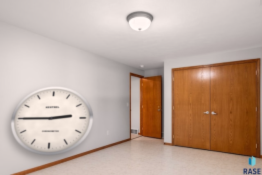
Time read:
h=2 m=45
